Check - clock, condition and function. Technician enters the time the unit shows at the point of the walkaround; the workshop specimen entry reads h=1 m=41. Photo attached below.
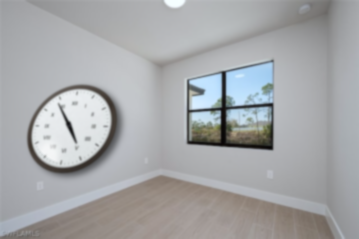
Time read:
h=4 m=54
